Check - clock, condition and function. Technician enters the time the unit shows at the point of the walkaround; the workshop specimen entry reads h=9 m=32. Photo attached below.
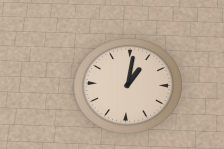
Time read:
h=1 m=1
